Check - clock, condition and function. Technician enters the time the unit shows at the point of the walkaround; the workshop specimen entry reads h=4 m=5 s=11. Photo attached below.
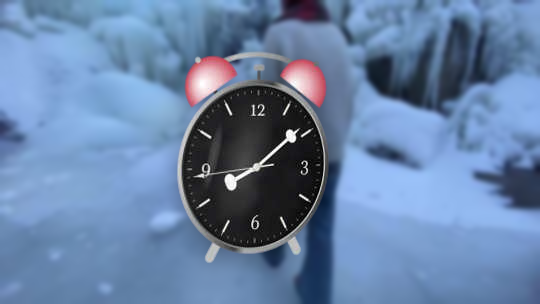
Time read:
h=8 m=8 s=44
